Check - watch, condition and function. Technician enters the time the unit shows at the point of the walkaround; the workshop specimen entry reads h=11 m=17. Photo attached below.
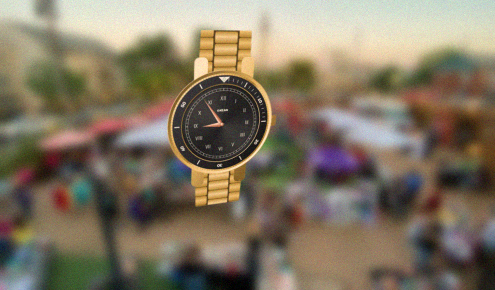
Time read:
h=8 m=54
